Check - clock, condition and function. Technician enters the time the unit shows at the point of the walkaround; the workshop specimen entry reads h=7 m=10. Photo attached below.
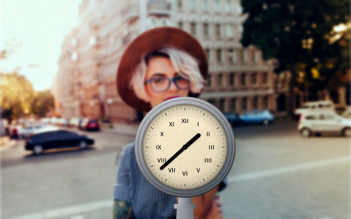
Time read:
h=1 m=38
